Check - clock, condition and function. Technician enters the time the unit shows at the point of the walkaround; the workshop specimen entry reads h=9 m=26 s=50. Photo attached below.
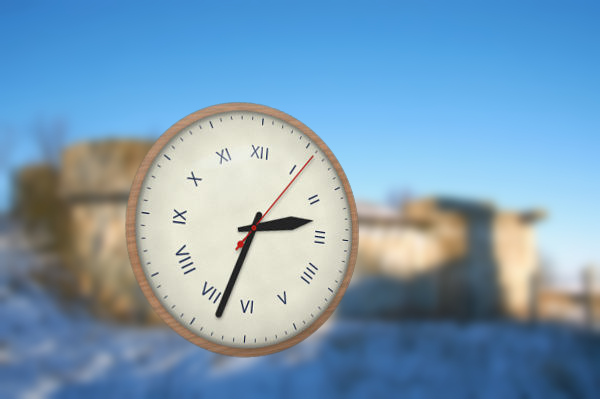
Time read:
h=2 m=33 s=6
